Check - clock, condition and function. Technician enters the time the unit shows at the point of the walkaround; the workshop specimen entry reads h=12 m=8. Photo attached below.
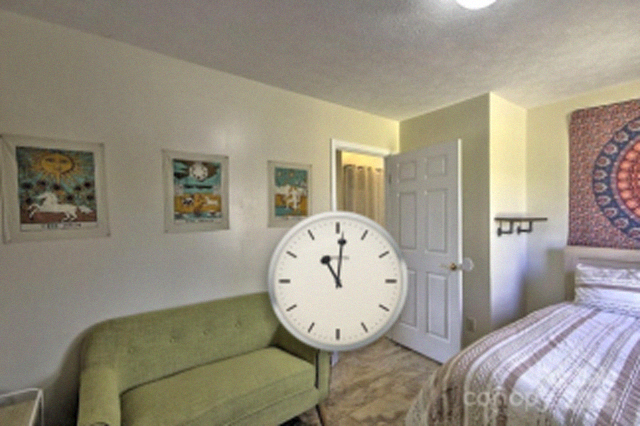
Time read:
h=11 m=1
